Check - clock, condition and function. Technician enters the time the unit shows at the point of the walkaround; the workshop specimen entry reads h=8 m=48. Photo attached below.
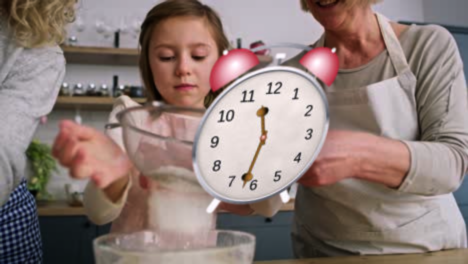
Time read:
h=11 m=32
